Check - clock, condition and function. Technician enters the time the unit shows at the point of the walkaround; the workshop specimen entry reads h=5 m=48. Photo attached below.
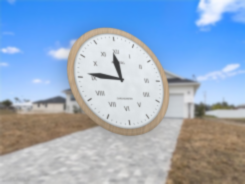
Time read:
h=11 m=46
